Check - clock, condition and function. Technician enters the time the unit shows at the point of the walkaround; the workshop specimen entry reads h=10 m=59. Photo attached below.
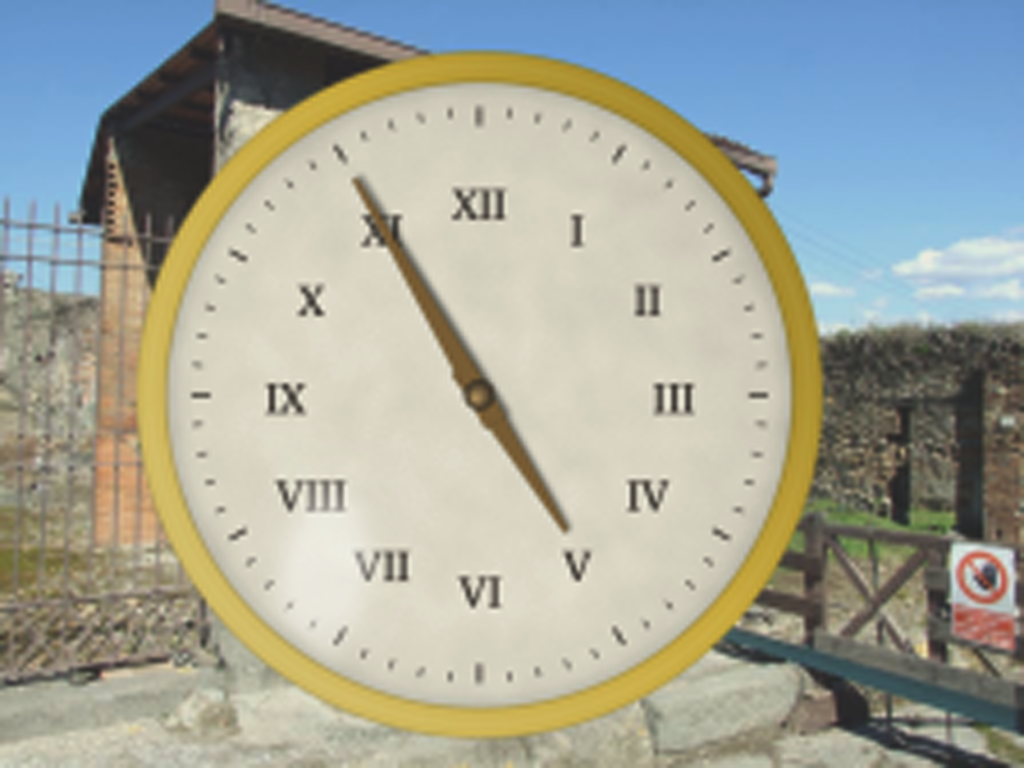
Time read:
h=4 m=55
